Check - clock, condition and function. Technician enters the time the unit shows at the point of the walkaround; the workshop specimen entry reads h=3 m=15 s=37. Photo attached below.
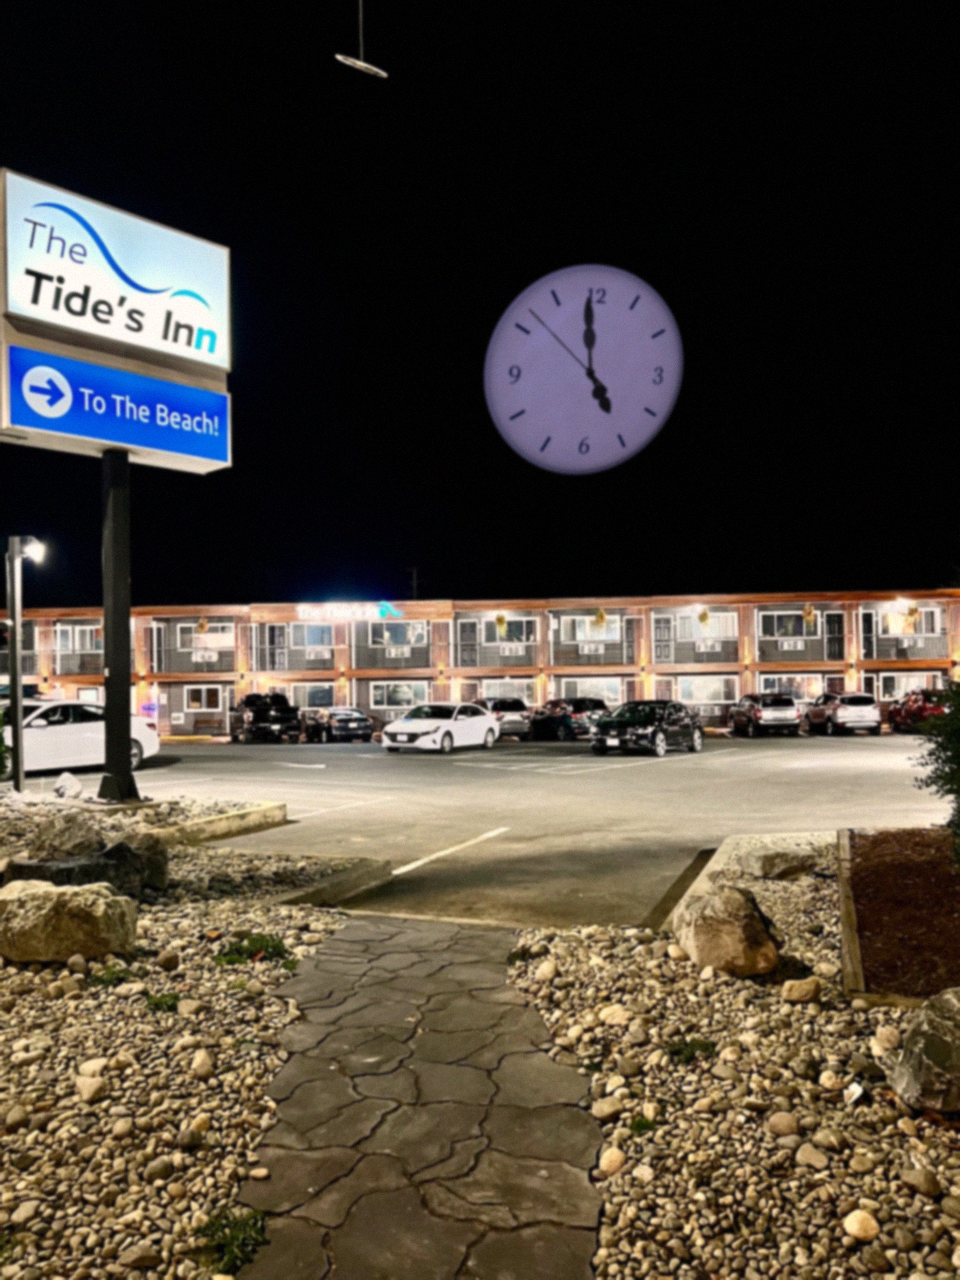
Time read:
h=4 m=58 s=52
